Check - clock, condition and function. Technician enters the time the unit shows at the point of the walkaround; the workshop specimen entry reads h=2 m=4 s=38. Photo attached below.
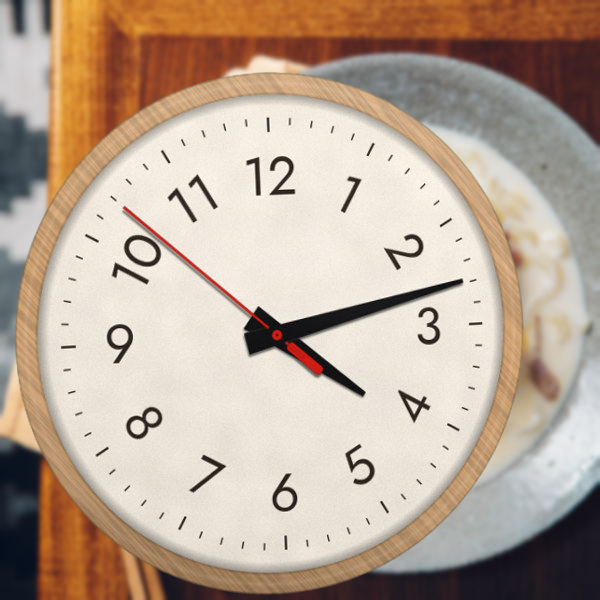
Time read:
h=4 m=12 s=52
